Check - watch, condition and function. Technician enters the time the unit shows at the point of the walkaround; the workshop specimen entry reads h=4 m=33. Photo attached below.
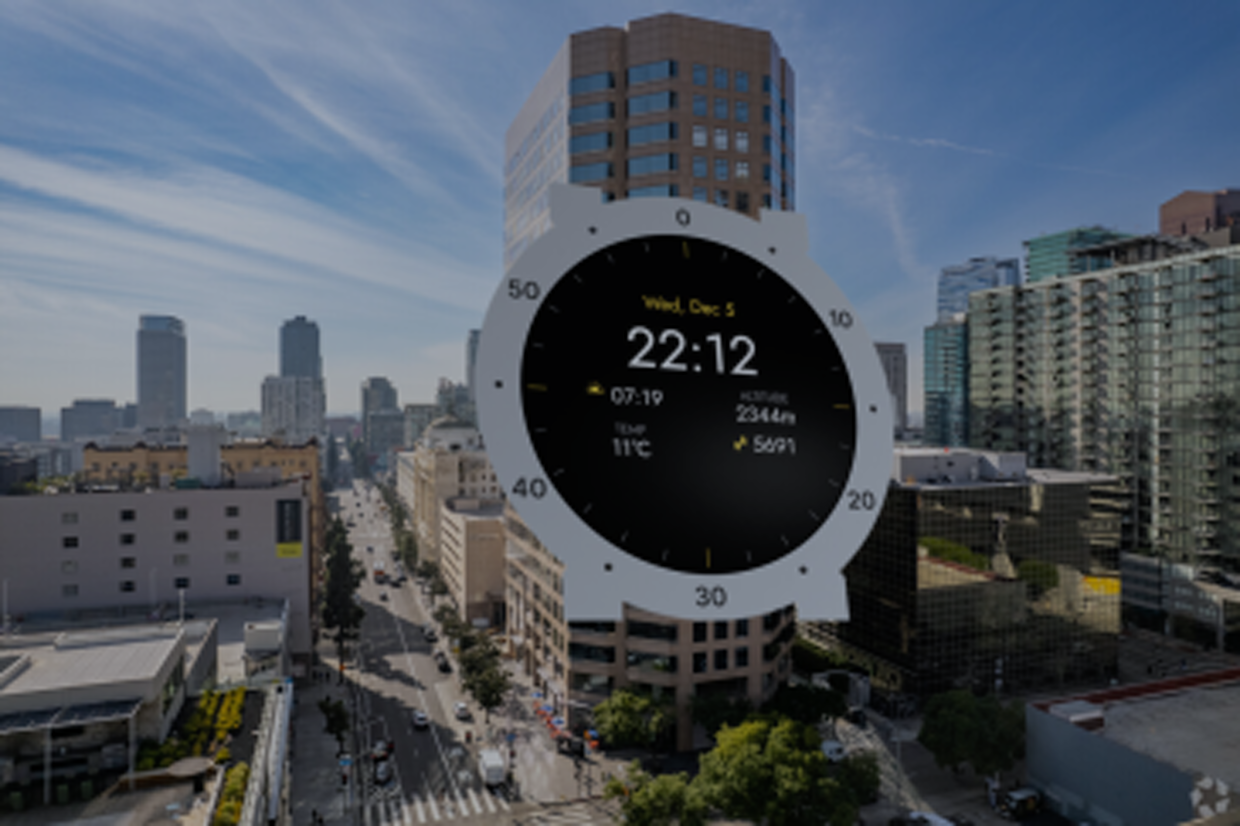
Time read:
h=22 m=12
